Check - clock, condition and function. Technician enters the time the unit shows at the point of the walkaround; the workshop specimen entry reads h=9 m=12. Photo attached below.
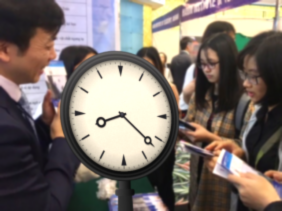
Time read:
h=8 m=22
